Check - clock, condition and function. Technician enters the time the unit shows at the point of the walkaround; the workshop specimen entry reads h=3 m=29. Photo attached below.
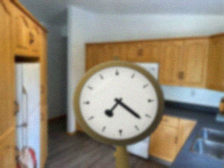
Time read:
h=7 m=22
